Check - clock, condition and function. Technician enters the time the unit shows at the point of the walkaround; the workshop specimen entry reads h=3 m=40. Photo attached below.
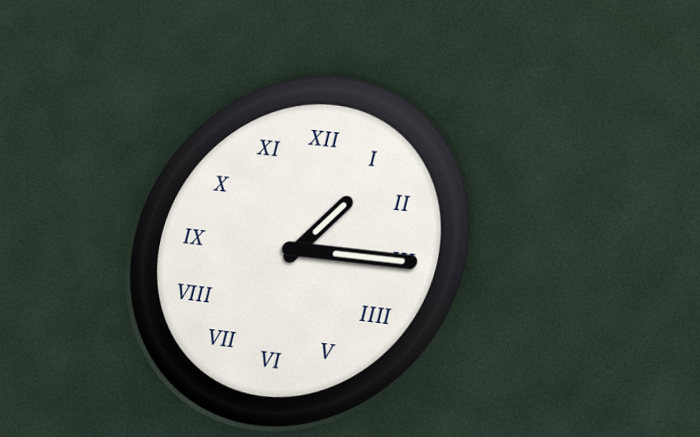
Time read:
h=1 m=15
